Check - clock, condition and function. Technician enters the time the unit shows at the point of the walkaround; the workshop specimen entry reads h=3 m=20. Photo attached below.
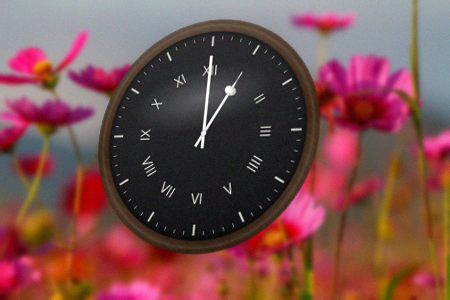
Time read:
h=1 m=0
